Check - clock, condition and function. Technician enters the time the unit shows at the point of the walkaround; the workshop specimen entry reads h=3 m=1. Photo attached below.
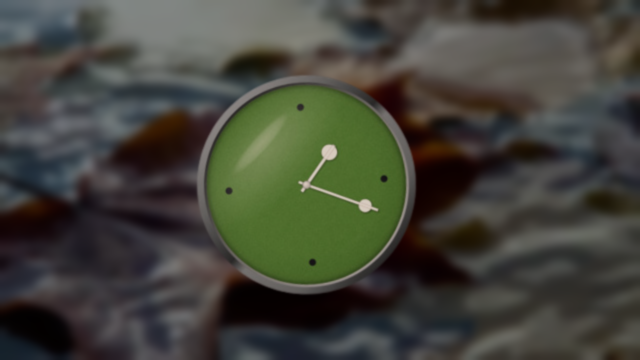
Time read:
h=1 m=19
